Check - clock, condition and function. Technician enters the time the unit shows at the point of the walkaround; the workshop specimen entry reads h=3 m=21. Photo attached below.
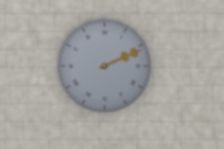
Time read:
h=2 m=11
